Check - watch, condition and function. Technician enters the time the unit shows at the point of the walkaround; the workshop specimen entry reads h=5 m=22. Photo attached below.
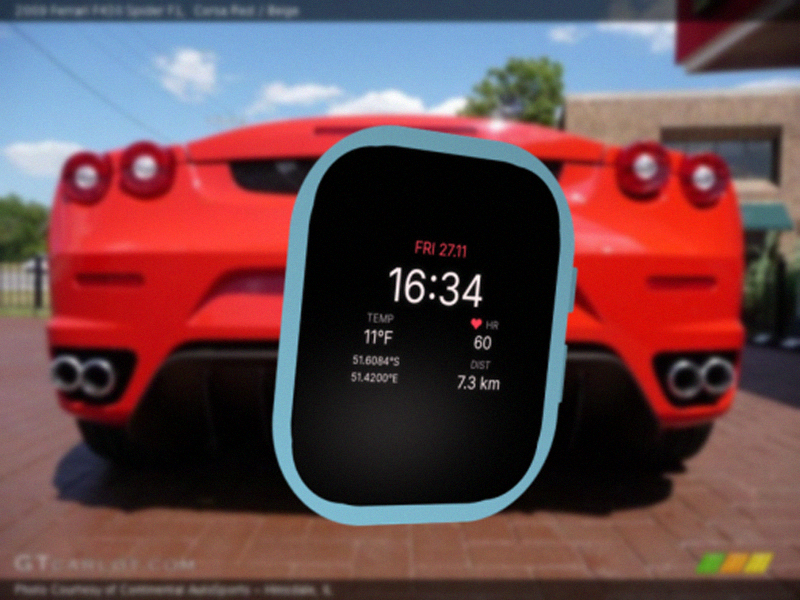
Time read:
h=16 m=34
